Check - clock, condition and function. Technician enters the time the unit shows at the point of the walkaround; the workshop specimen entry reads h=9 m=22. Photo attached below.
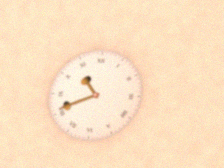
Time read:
h=10 m=41
